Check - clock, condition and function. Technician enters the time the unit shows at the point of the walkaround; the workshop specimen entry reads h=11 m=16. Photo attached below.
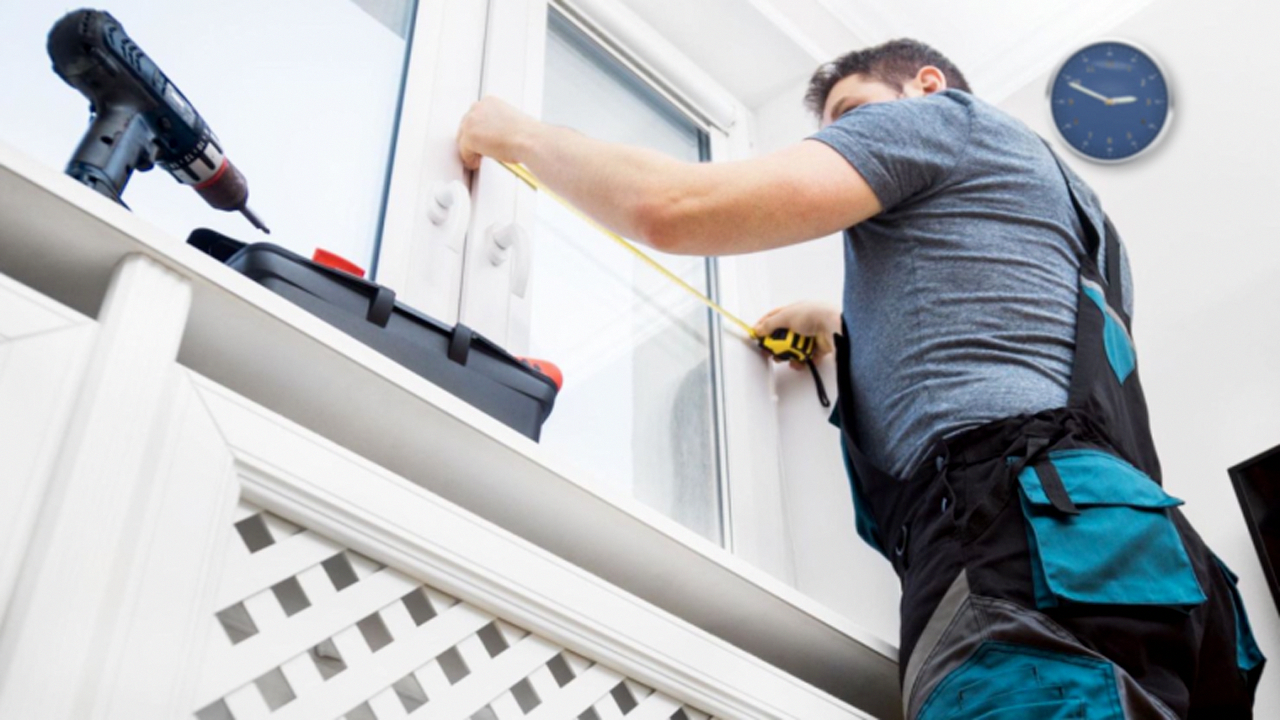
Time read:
h=2 m=49
